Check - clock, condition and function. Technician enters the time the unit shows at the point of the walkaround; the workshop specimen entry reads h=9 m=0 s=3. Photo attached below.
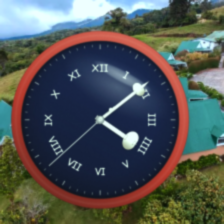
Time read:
h=4 m=8 s=38
